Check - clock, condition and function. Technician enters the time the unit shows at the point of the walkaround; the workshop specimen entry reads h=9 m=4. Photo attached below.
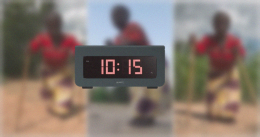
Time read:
h=10 m=15
